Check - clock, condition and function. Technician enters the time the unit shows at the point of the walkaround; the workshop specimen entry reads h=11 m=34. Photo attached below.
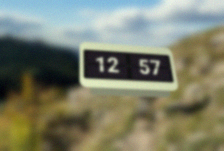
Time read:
h=12 m=57
